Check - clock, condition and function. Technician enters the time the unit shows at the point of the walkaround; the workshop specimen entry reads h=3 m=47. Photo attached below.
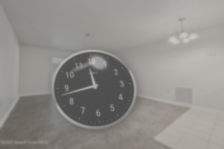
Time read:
h=11 m=43
